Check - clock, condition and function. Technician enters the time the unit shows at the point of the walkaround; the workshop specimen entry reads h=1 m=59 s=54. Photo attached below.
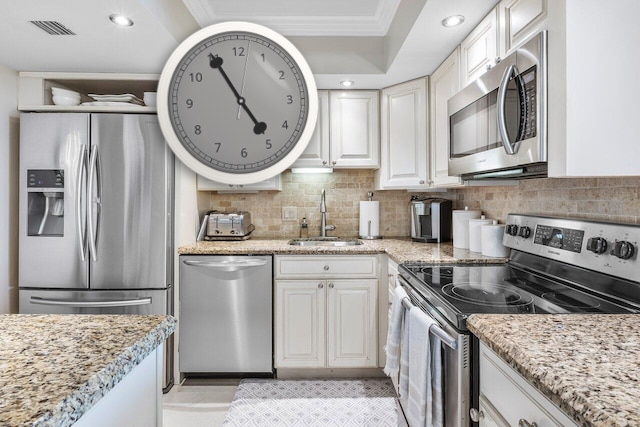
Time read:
h=4 m=55 s=2
